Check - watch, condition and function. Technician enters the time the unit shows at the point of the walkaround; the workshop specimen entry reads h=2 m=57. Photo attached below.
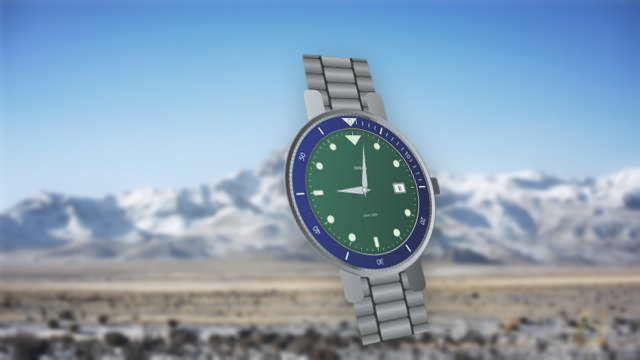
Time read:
h=9 m=2
